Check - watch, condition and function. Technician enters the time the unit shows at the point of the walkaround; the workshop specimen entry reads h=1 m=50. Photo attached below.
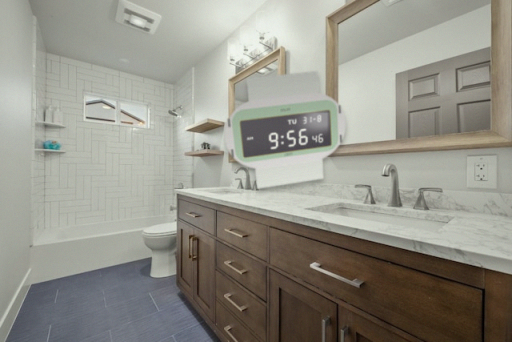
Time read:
h=9 m=56
